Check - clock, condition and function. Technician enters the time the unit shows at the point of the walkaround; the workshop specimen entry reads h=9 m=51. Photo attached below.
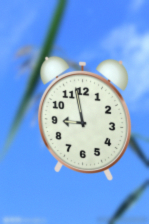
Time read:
h=8 m=58
